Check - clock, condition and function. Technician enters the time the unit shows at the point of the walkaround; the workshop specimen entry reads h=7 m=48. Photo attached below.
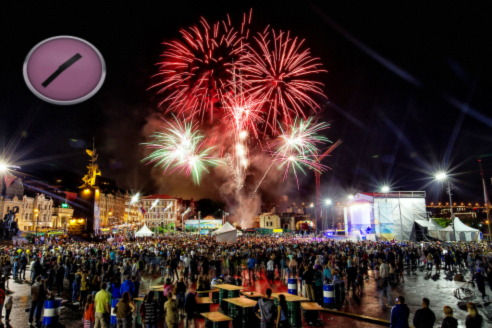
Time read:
h=1 m=37
